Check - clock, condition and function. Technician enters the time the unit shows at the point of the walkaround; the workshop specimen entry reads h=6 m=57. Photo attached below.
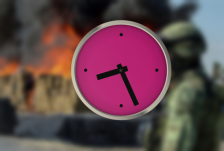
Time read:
h=8 m=26
